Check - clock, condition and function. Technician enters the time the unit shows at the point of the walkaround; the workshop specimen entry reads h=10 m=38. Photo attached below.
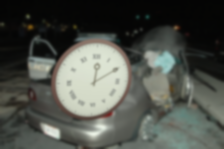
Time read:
h=12 m=10
